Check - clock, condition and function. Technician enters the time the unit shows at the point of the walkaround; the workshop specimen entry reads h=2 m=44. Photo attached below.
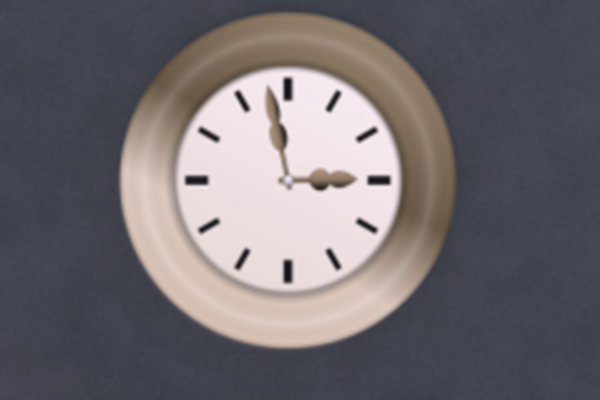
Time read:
h=2 m=58
